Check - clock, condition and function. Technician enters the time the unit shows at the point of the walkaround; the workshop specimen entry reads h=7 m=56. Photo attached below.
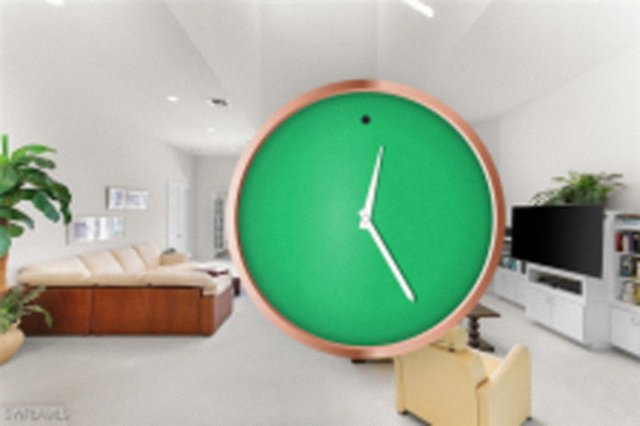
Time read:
h=12 m=25
